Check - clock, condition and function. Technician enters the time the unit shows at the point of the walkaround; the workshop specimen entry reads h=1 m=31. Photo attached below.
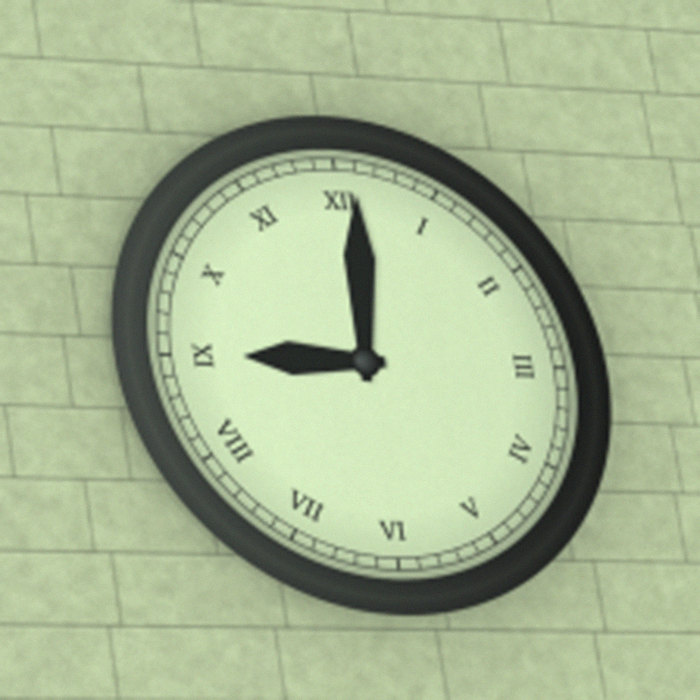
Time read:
h=9 m=1
